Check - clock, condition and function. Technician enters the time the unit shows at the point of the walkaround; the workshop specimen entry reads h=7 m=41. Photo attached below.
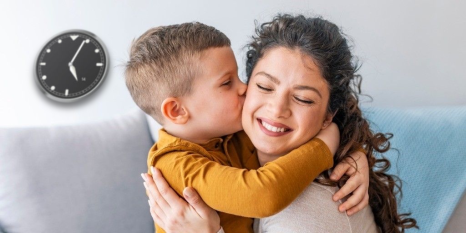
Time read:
h=5 m=4
